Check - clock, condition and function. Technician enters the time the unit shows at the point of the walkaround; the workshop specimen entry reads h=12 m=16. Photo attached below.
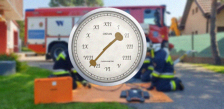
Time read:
h=1 m=37
